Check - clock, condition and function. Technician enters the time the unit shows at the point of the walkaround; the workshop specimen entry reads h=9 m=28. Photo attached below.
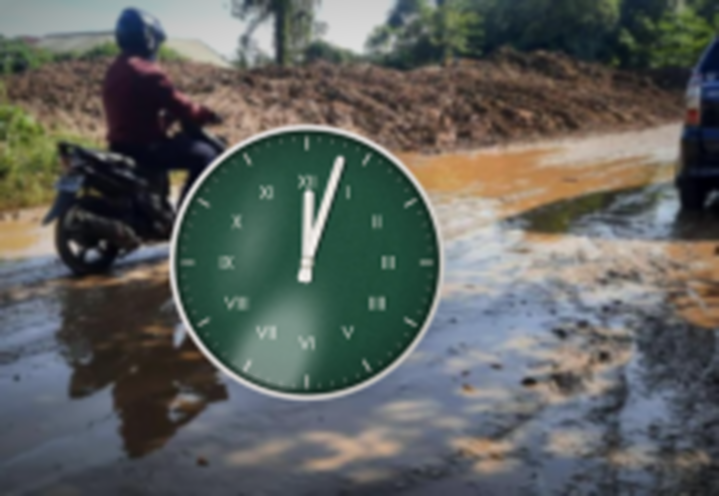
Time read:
h=12 m=3
